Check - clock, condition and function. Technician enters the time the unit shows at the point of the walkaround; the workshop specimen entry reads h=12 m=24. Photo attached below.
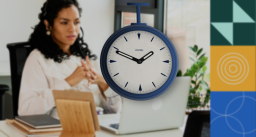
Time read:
h=1 m=49
